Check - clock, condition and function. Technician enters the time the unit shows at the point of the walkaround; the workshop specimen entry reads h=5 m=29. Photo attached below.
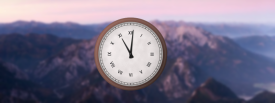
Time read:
h=11 m=1
